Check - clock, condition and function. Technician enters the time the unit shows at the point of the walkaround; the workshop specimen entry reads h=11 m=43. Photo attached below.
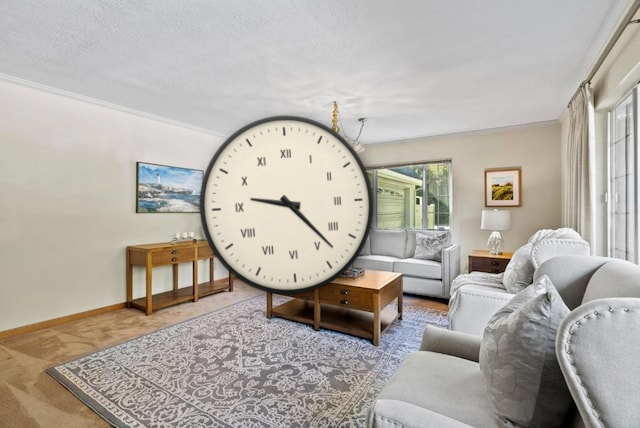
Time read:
h=9 m=23
